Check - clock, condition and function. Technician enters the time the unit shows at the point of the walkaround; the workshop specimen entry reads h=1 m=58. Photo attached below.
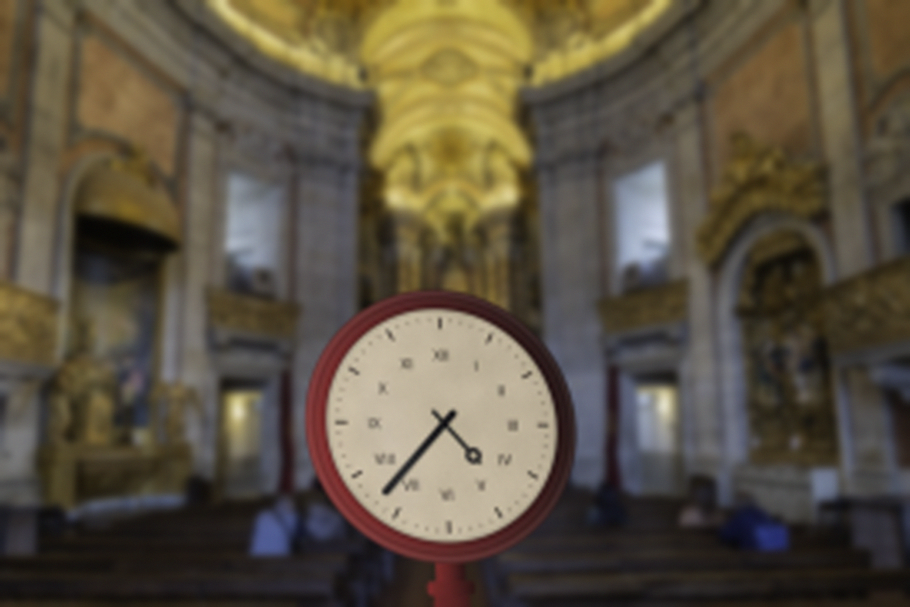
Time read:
h=4 m=37
